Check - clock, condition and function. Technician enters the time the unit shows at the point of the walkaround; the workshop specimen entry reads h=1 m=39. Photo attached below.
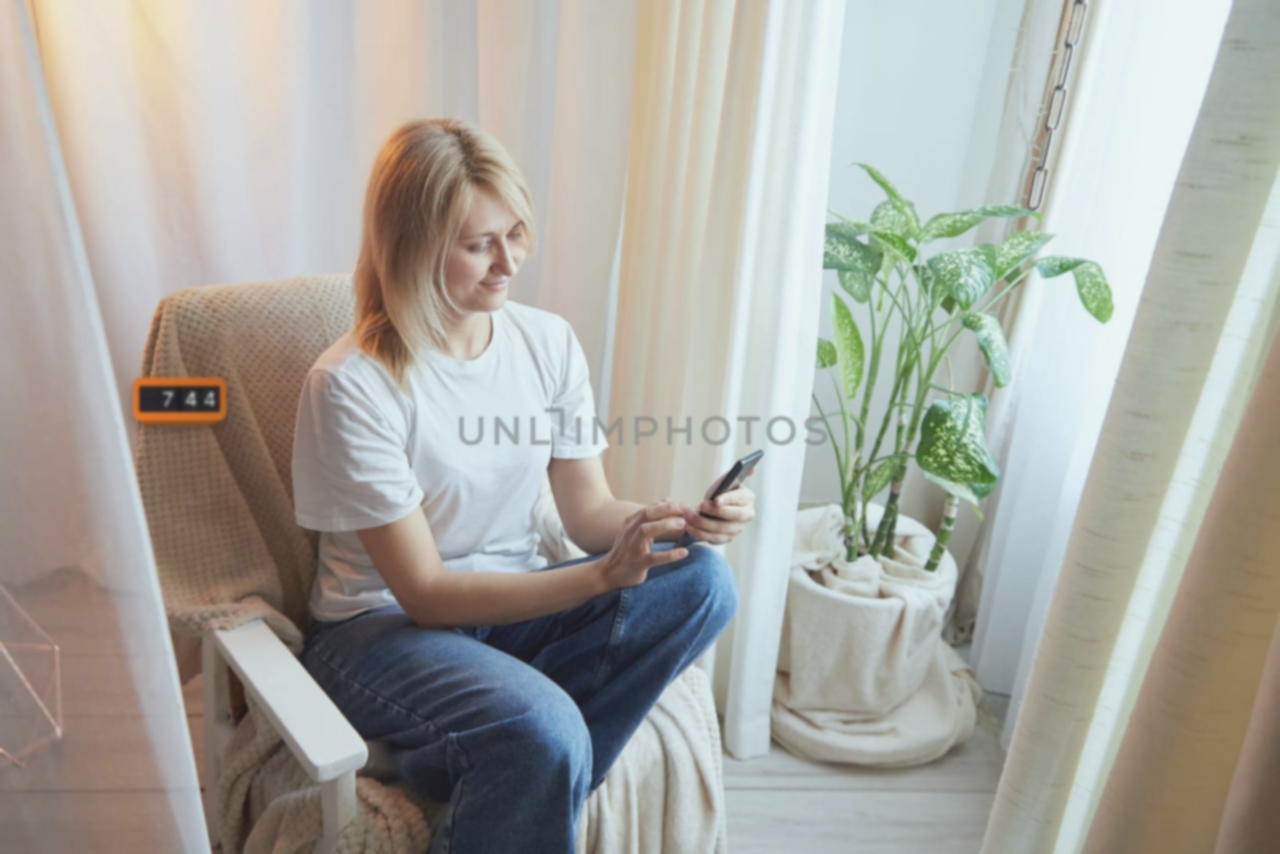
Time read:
h=7 m=44
